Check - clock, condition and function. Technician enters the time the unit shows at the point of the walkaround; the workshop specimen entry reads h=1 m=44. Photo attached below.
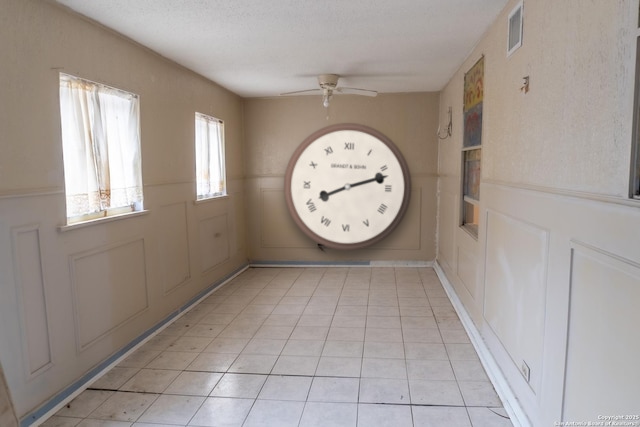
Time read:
h=8 m=12
